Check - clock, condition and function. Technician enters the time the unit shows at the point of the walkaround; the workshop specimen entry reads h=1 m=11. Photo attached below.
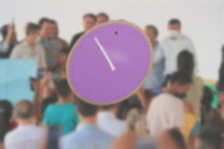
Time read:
h=10 m=54
